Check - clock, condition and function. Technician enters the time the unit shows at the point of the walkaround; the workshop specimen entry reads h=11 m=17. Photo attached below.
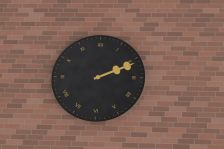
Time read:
h=2 m=11
